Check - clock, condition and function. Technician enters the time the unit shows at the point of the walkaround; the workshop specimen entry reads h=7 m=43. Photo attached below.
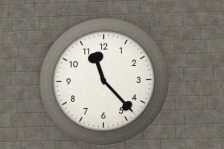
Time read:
h=11 m=23
